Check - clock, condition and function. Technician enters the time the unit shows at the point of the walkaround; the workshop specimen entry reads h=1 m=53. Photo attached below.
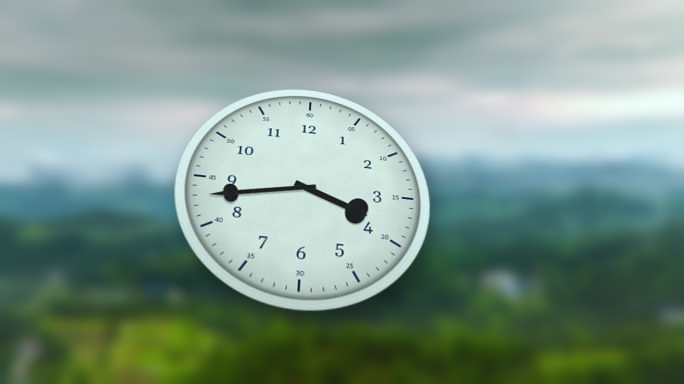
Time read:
h=3 m=43
